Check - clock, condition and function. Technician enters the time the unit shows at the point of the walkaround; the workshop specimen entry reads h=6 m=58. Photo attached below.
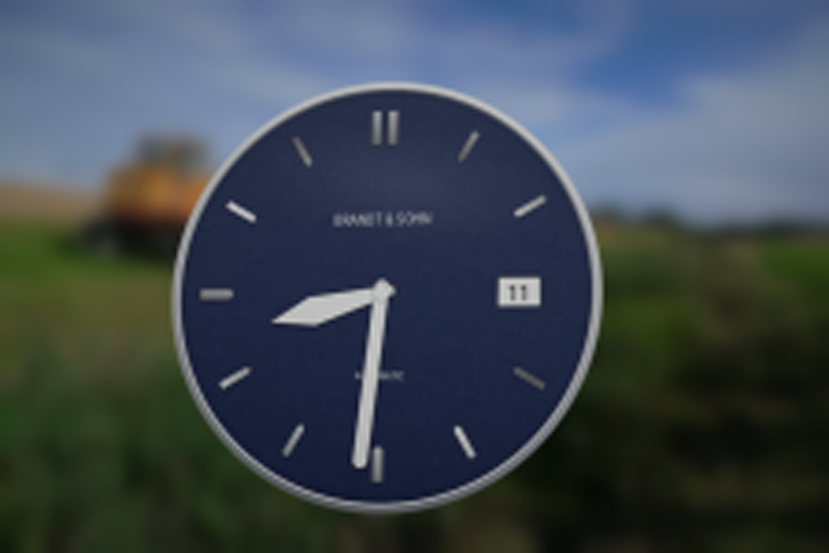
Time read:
h=8 m=31
